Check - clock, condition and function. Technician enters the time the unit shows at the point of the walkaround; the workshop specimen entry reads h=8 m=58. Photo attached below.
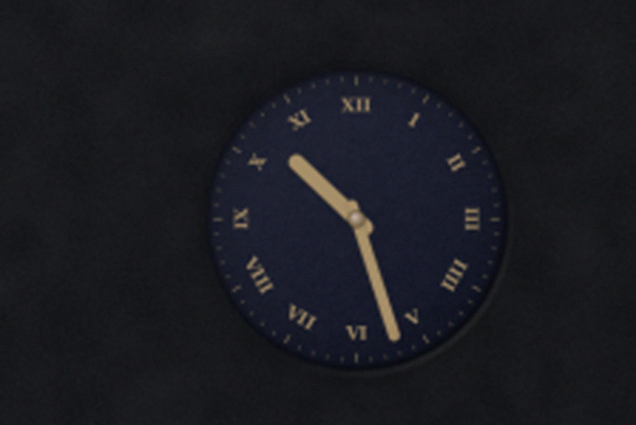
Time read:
h=10 m=27
